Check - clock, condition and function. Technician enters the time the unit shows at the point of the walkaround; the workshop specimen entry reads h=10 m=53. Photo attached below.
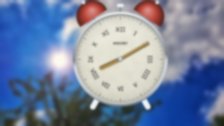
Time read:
h=8 m=10
